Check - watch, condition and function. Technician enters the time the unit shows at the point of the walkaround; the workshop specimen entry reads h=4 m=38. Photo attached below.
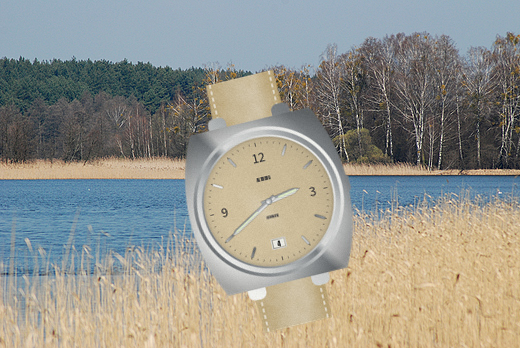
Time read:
h=2 m=40
